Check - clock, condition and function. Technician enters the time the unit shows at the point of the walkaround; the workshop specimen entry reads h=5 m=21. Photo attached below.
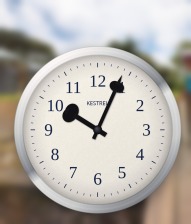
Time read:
h=10 m=4
